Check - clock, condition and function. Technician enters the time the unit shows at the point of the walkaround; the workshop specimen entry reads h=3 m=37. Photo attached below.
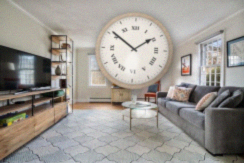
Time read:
h=1 m=51
